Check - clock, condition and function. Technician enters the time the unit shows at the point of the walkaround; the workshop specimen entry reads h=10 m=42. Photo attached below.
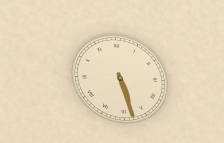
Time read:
h=5 m=28
